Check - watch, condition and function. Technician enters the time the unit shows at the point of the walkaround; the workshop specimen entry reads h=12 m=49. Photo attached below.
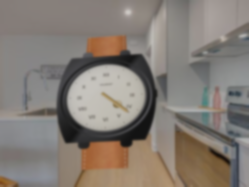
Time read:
h=4 m=22
